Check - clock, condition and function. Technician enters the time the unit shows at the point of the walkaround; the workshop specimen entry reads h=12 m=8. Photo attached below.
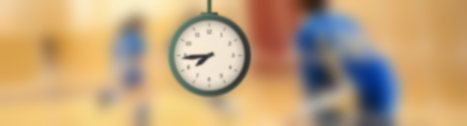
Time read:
h=7 m=44
